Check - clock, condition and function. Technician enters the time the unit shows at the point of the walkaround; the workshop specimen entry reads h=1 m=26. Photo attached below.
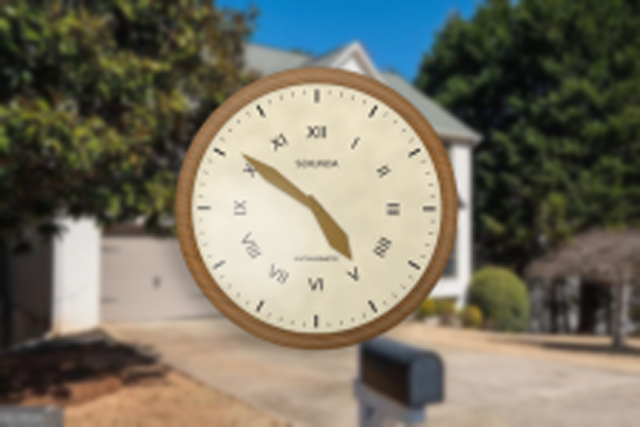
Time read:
h=4 m=51
